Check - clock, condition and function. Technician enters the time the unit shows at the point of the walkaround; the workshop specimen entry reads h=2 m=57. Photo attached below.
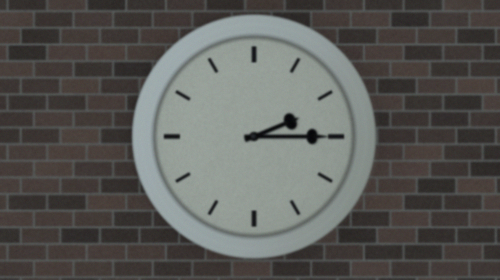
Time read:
h=2 m=15
